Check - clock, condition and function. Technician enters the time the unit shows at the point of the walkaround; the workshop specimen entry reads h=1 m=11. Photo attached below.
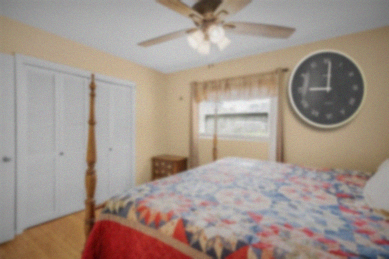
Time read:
h=9 m=1
